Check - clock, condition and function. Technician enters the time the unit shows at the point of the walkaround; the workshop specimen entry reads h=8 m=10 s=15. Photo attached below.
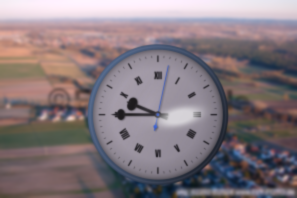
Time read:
h=9 m=45 s=2
